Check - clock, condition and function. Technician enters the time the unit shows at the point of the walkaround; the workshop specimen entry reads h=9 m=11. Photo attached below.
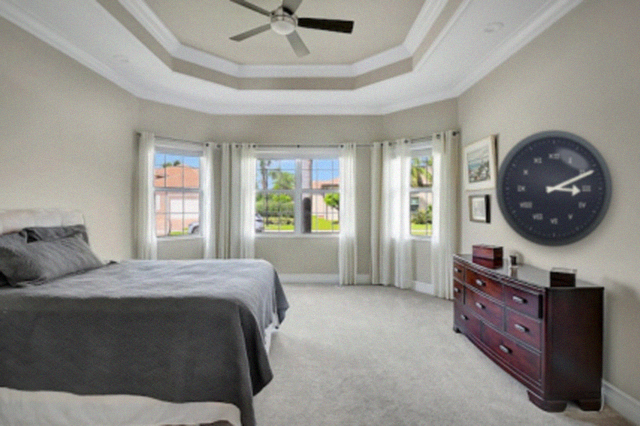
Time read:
h=3 m=11
